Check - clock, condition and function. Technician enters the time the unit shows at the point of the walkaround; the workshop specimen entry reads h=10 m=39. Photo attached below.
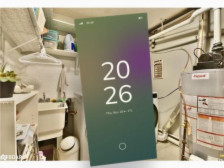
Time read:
h=20 m=26
